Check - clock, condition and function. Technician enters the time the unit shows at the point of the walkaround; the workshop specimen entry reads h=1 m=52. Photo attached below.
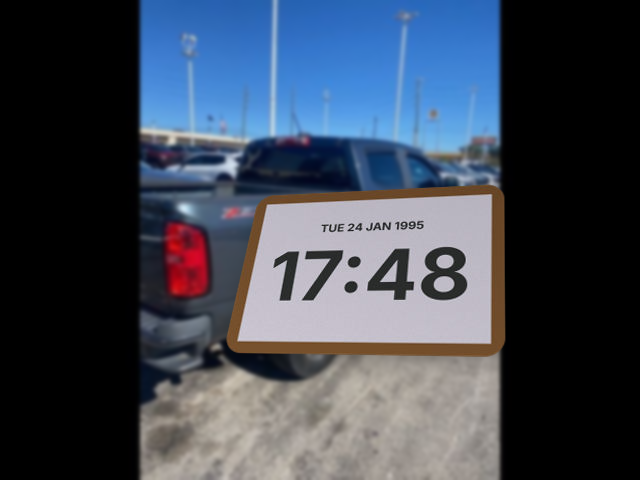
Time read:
h=17 m=48
